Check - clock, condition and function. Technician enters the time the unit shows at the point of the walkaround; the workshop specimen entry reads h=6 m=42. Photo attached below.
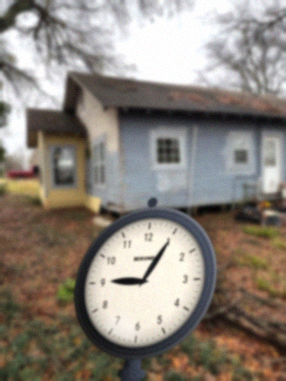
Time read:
h=9 m=5
